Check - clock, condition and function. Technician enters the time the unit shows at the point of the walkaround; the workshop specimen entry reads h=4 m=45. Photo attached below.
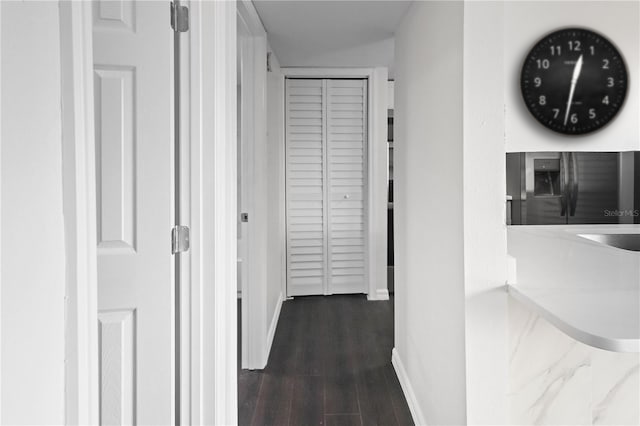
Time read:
h=12 m=32
